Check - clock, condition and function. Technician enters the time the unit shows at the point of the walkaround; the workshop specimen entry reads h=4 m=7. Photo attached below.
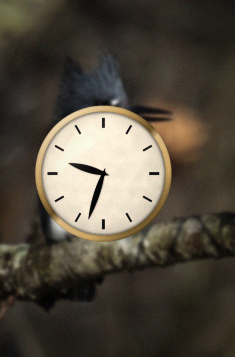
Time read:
h=9 m=33
